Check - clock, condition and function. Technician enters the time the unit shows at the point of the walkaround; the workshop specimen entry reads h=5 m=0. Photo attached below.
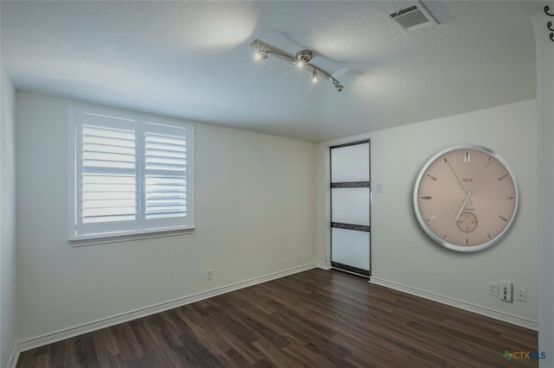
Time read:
h=6 m=55
